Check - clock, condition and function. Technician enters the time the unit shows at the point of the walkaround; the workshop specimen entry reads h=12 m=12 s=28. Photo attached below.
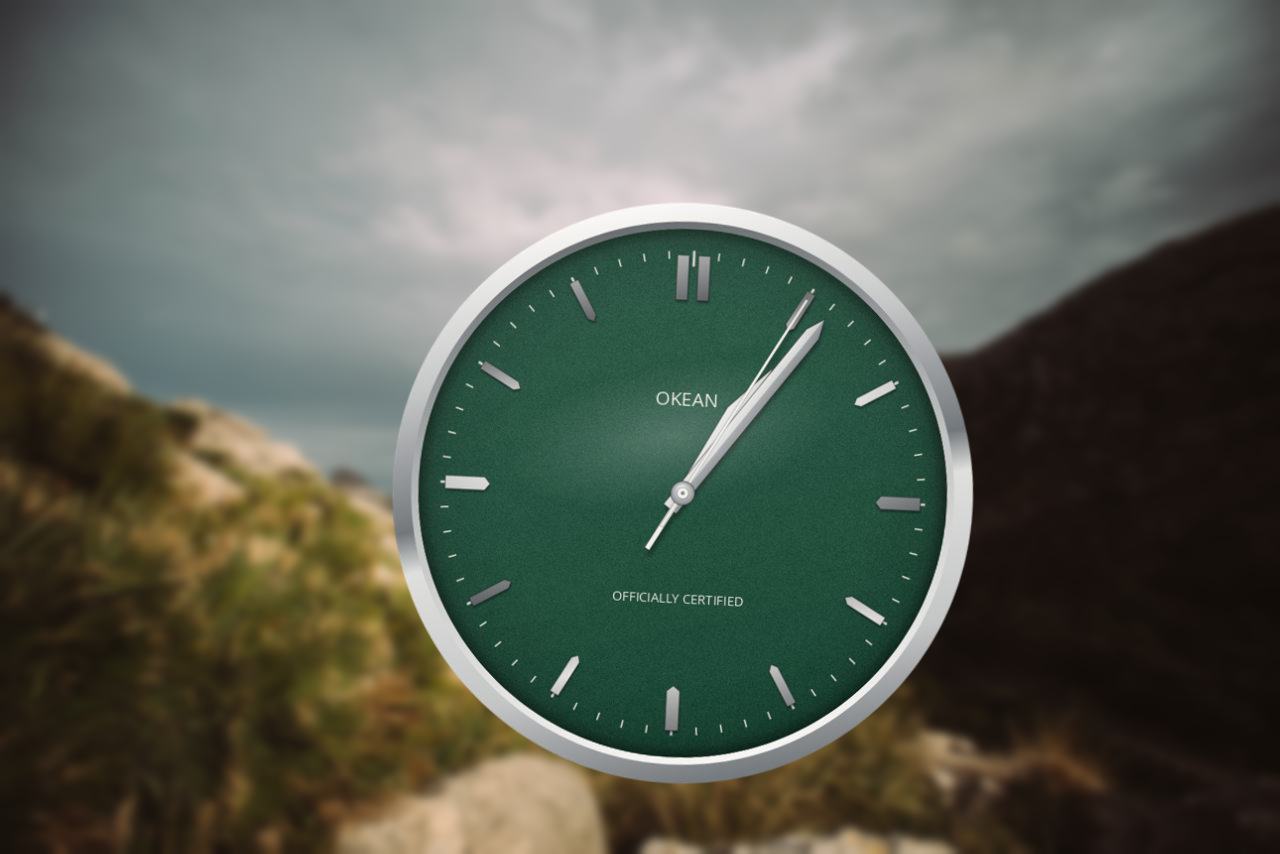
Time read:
h=1 m=6 s=5
